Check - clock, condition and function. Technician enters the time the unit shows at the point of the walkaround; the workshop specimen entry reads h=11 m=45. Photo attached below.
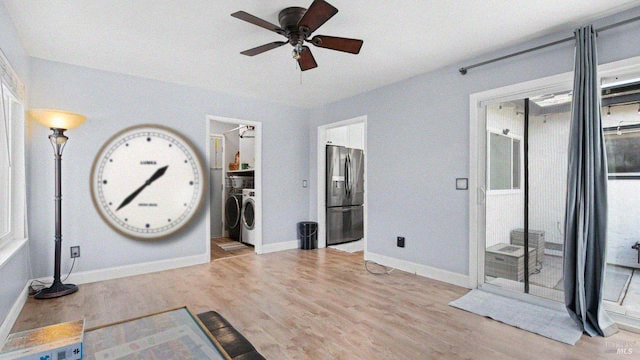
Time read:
h=1 m=38
